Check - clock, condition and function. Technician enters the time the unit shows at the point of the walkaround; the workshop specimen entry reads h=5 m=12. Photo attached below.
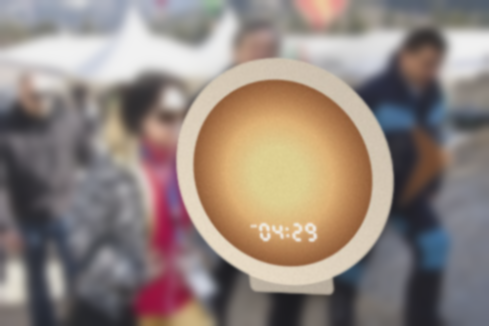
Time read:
h=4 m=29
